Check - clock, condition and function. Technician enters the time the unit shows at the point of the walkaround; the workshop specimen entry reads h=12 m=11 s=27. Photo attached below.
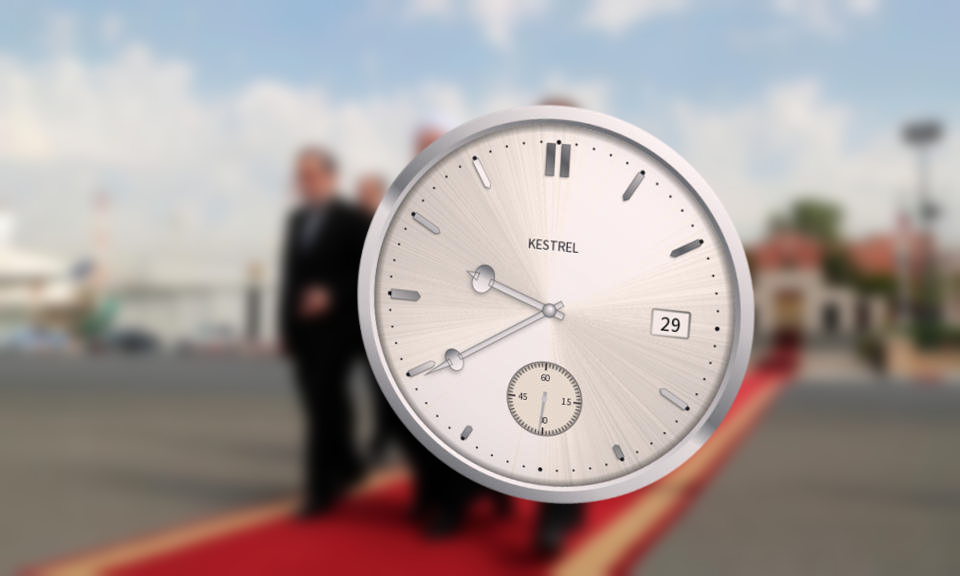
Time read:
h=9 m=39 s=31
